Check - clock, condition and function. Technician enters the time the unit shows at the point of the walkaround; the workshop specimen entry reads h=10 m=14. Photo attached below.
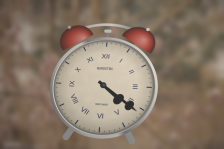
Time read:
h=4 m=21
